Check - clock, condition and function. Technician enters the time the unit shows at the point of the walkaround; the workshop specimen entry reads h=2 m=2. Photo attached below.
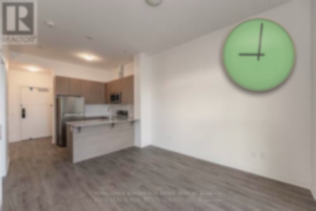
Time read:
h=9 m=1
